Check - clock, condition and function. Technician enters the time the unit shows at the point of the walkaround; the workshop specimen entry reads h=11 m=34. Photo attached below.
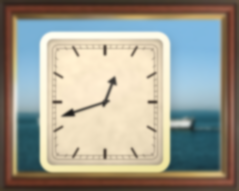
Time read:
h=12 m=42
